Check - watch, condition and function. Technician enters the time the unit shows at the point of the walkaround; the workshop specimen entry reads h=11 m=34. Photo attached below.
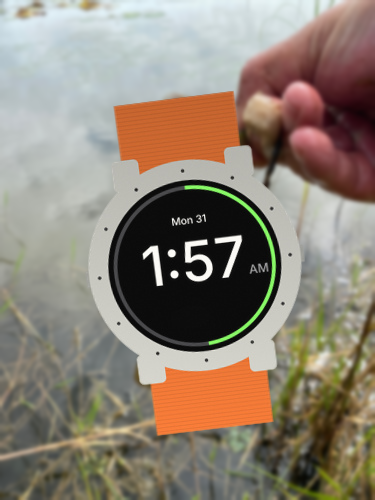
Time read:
h=1 m=57
